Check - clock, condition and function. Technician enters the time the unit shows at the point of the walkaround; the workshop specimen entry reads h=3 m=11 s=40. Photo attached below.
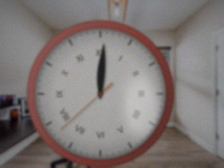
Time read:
h=12 m=0 s=38
